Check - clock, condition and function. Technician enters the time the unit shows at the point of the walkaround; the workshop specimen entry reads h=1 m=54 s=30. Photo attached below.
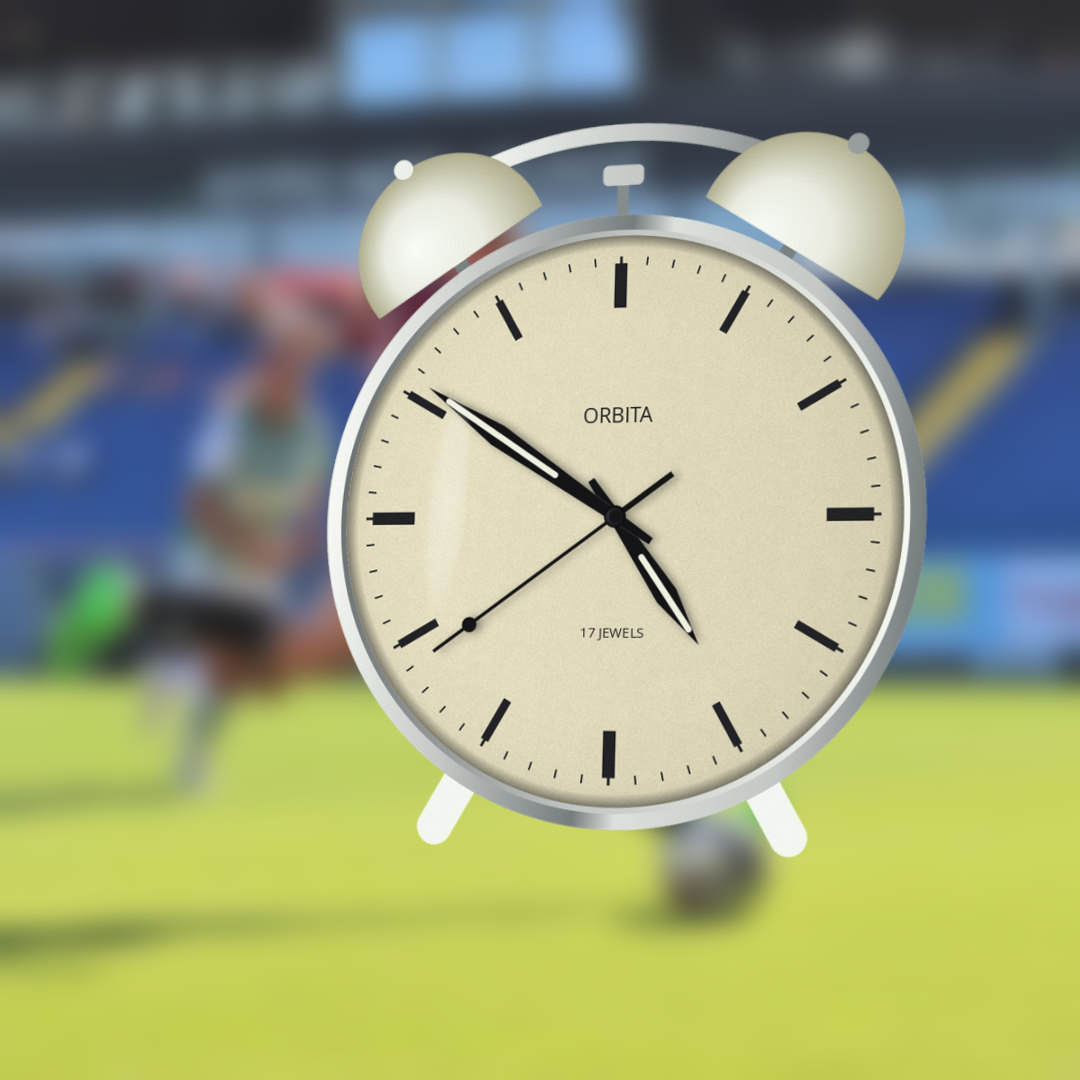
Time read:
h=4 m=50 s=39
